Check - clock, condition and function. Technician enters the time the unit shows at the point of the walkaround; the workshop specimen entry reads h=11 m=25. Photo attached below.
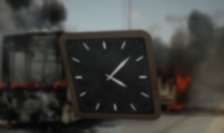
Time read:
h=4 m=8
